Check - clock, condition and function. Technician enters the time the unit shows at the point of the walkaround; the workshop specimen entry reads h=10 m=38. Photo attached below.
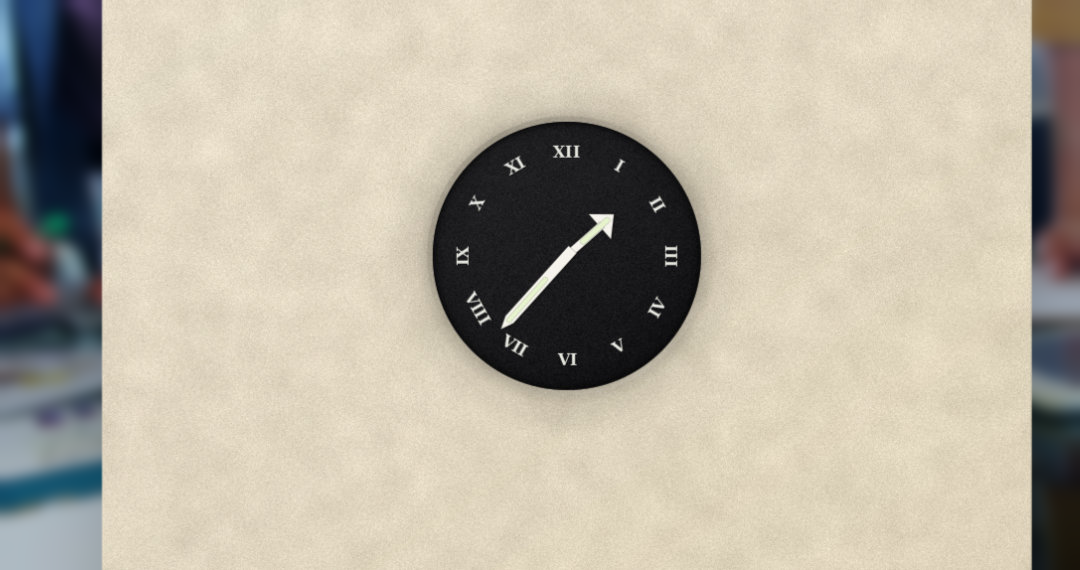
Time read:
h=1 m=37
